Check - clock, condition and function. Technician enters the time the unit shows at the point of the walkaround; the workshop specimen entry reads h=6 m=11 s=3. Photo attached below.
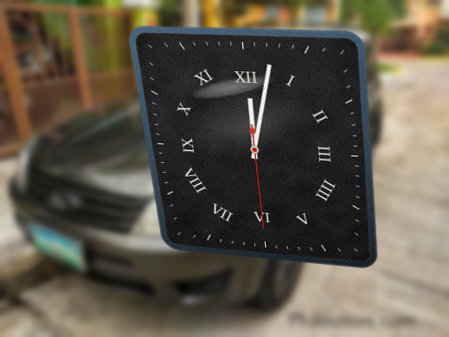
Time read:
h=12 m=2 s=30
